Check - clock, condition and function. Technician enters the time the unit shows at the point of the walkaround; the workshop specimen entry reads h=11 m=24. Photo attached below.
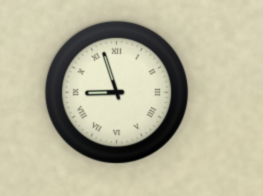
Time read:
h=8 m=57
